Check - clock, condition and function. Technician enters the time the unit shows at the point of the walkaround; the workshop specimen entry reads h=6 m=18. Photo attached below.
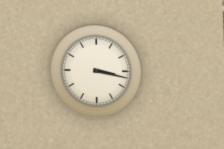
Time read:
h=3 m=17
